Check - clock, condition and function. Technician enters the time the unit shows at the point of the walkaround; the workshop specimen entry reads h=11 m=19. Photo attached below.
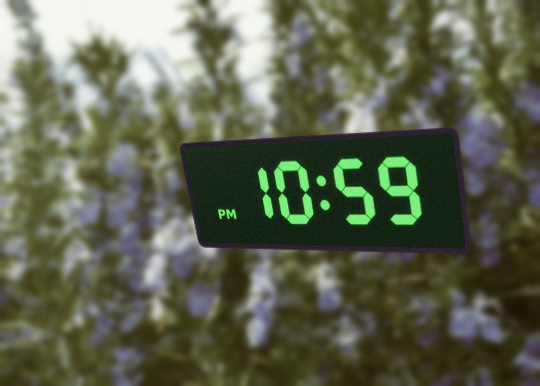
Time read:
h=10 m=59
